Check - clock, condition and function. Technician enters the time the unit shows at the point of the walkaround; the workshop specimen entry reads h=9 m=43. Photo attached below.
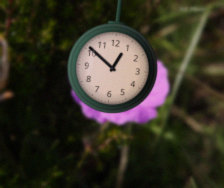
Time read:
h=12 m=51
